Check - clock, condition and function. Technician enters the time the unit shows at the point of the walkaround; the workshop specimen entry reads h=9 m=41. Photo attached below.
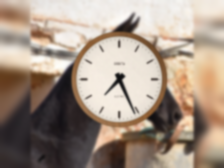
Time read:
h=7 m=26
